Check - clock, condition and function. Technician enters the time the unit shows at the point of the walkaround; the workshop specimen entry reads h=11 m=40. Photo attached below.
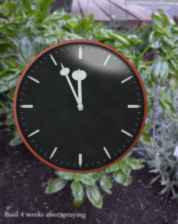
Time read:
h=11 m=56
